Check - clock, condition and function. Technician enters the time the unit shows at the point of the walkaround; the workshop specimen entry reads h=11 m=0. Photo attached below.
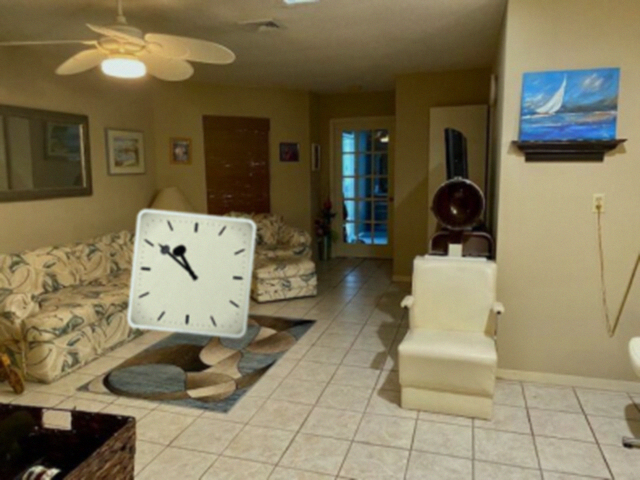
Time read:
h=10 m=51
